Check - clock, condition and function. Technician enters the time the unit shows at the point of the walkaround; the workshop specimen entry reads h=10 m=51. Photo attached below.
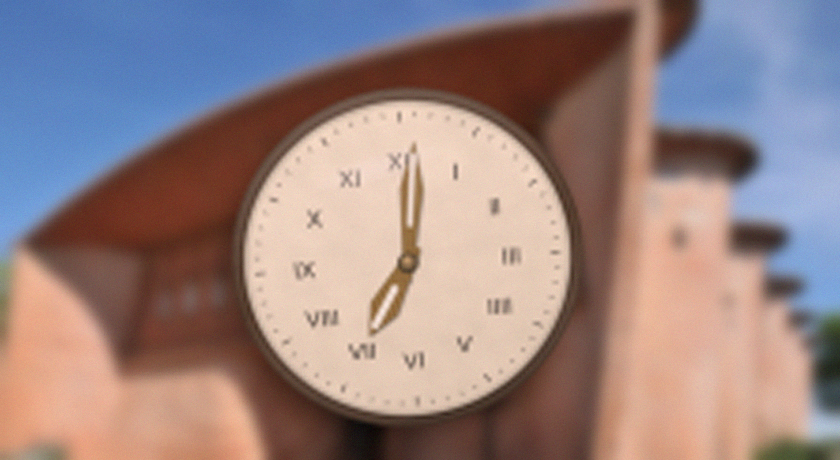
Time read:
h=7 m=1
